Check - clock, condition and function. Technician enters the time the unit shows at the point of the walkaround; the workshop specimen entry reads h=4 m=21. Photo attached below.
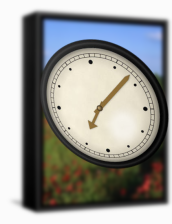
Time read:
h=7 m=8
